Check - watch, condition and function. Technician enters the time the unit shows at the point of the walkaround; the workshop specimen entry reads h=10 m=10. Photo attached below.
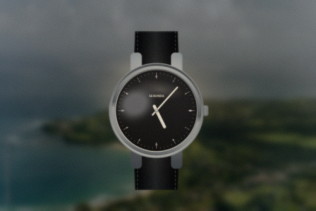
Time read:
h=5 m=7
